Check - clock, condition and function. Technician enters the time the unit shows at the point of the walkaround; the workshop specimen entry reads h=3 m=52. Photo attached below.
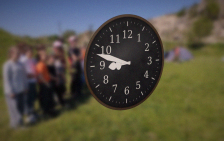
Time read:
h=8 m=48
